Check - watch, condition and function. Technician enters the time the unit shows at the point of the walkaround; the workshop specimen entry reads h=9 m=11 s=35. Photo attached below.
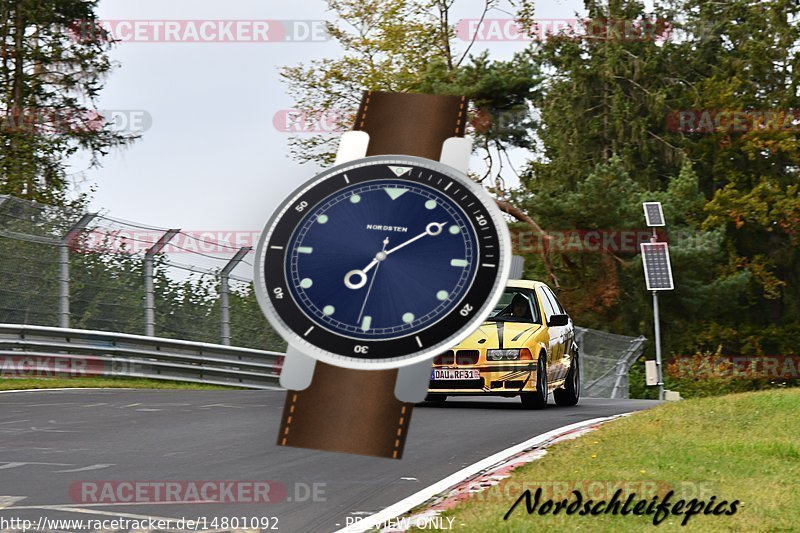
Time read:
h=7 m=8 s=31
